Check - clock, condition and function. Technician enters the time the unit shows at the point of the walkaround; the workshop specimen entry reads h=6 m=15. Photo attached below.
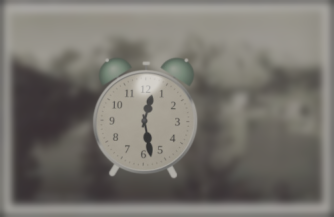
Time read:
h=12 m=28
